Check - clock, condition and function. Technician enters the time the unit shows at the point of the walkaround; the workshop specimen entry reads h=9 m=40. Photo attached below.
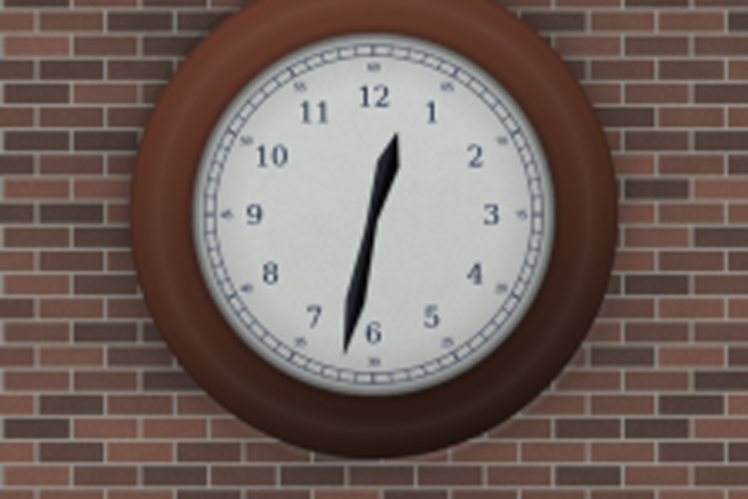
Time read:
h=12 m=32
